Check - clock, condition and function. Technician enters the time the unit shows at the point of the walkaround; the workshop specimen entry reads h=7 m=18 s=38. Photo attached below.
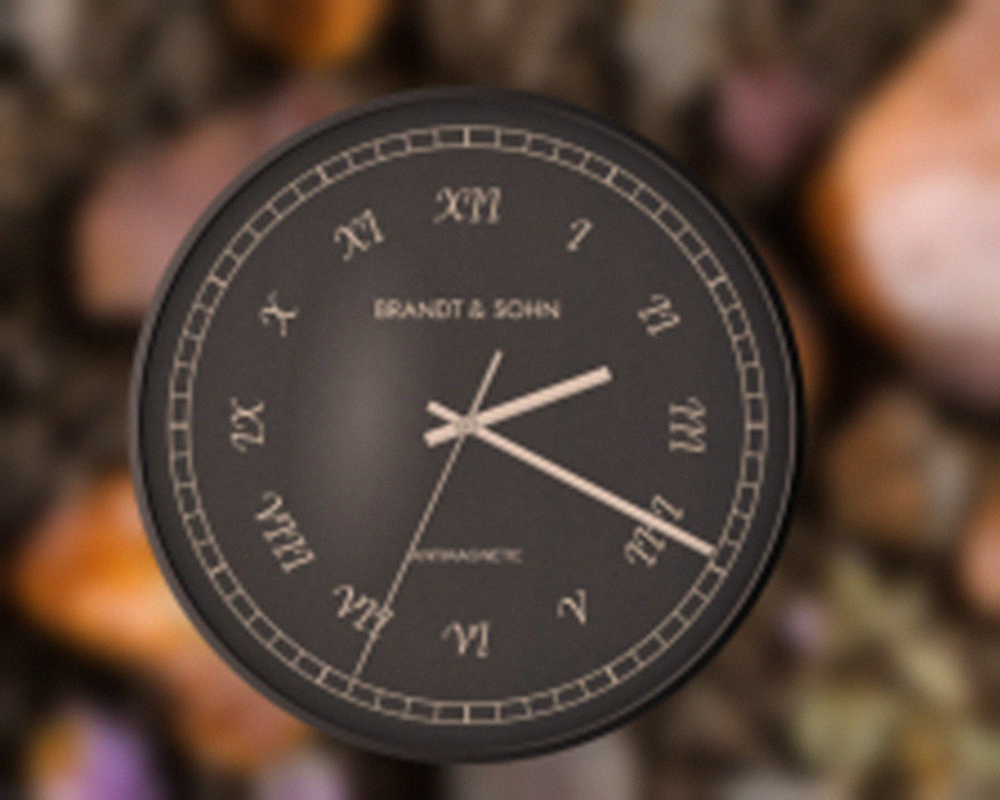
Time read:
h=2 m=19 s=34
